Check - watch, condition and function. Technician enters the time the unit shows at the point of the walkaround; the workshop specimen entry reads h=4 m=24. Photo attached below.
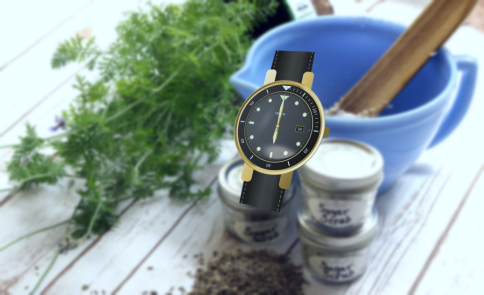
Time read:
h=6 m=0
